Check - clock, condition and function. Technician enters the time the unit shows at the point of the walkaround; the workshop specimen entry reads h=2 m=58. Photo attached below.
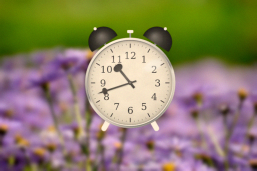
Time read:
h=10 m=42
